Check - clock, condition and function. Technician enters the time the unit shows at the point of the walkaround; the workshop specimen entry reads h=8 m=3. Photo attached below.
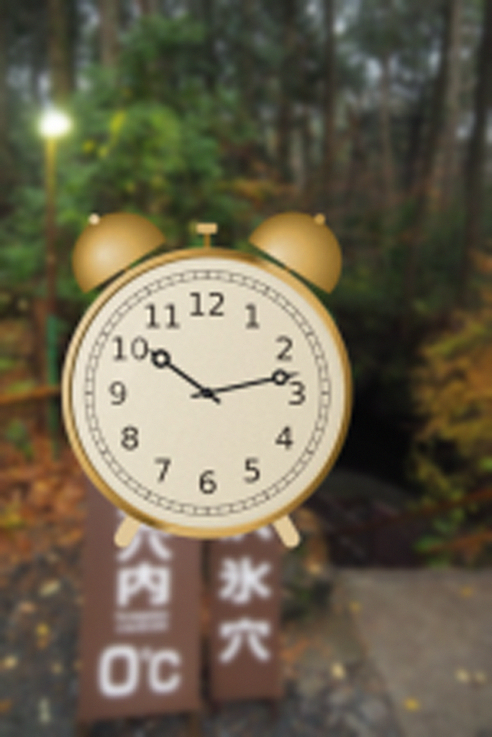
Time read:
h=10 m=13
